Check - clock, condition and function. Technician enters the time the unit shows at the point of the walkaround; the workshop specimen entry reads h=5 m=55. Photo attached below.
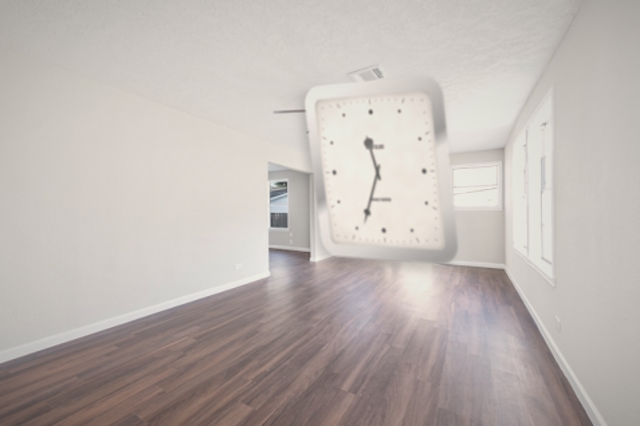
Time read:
h=11 m=34
